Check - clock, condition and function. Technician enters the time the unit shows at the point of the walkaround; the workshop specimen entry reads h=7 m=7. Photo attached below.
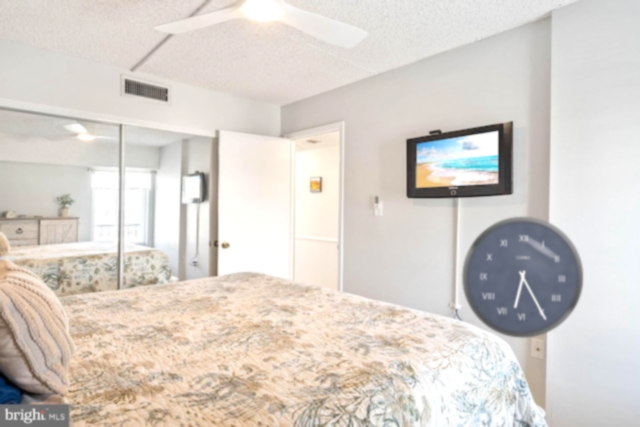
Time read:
h=6 m=25
